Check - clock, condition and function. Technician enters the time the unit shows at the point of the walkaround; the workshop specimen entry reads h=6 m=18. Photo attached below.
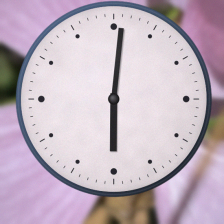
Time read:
h=6 m=1
